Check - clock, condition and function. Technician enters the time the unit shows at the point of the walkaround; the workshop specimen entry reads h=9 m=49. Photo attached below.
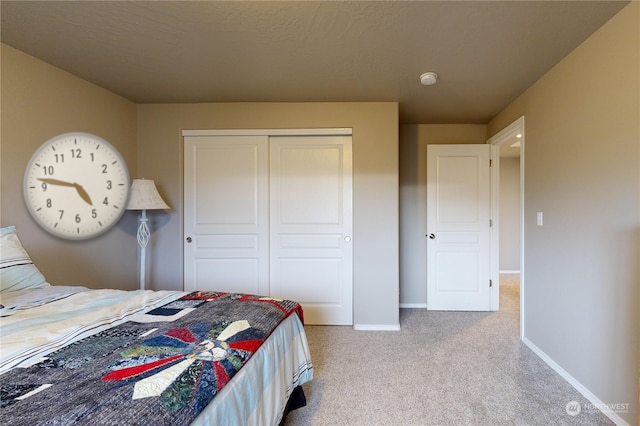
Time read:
h=4 m=47
